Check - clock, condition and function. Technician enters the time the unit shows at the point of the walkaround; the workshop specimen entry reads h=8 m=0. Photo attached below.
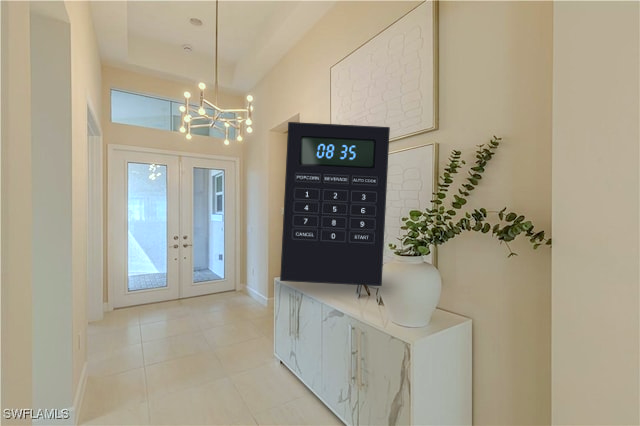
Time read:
h=8 m=35
